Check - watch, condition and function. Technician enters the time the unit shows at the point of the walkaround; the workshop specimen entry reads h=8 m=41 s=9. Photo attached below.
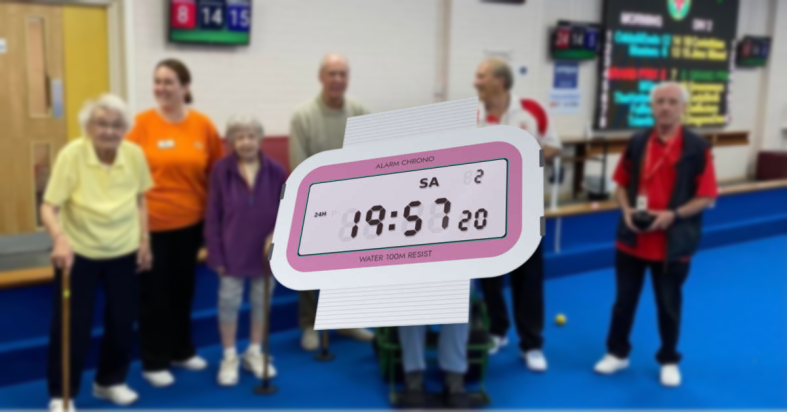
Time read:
h=19 m=57 s=20
